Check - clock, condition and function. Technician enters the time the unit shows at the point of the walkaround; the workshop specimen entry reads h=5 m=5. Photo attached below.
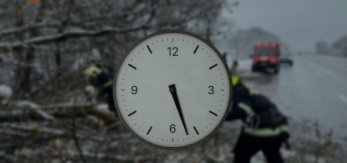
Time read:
h=5 m=27
